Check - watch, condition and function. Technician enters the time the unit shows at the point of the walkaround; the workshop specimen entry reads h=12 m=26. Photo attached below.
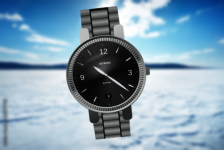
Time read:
h=10 m=22
